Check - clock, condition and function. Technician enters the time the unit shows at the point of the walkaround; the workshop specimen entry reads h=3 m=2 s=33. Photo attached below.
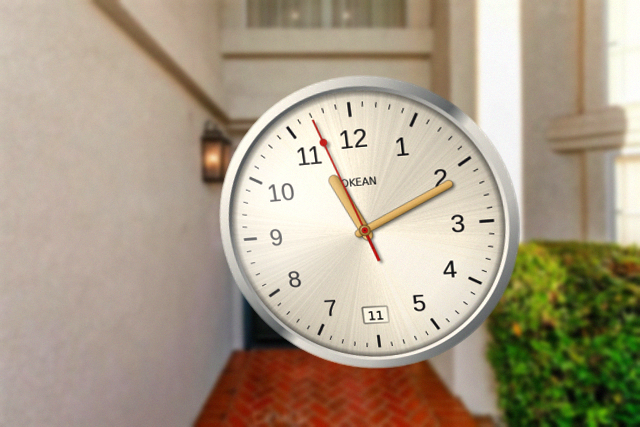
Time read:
h=11 m=10 s=57
